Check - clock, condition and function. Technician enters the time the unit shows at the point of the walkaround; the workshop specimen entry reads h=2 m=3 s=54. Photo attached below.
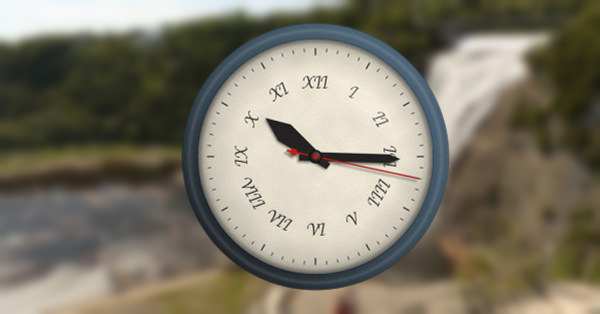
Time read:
h=10 m=15 s=17
